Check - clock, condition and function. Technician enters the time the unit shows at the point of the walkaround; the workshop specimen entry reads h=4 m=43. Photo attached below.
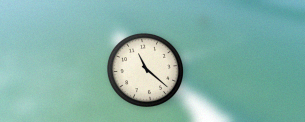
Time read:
h=11 m=23
